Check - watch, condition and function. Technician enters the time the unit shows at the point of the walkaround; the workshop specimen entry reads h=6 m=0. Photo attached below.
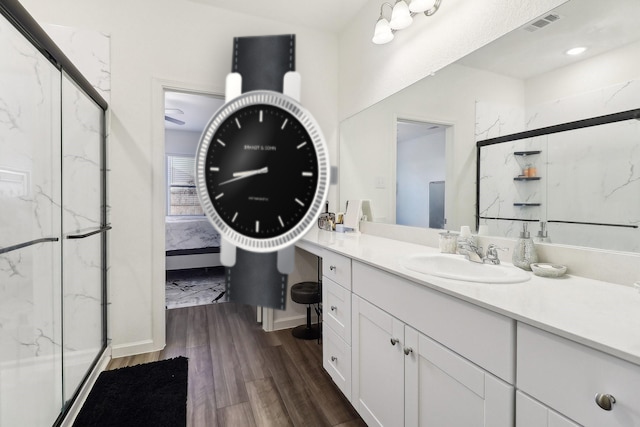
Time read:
h=8 m=42
